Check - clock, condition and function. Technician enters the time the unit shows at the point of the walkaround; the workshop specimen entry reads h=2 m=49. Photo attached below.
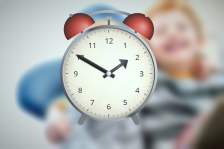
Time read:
h=1 m=50
